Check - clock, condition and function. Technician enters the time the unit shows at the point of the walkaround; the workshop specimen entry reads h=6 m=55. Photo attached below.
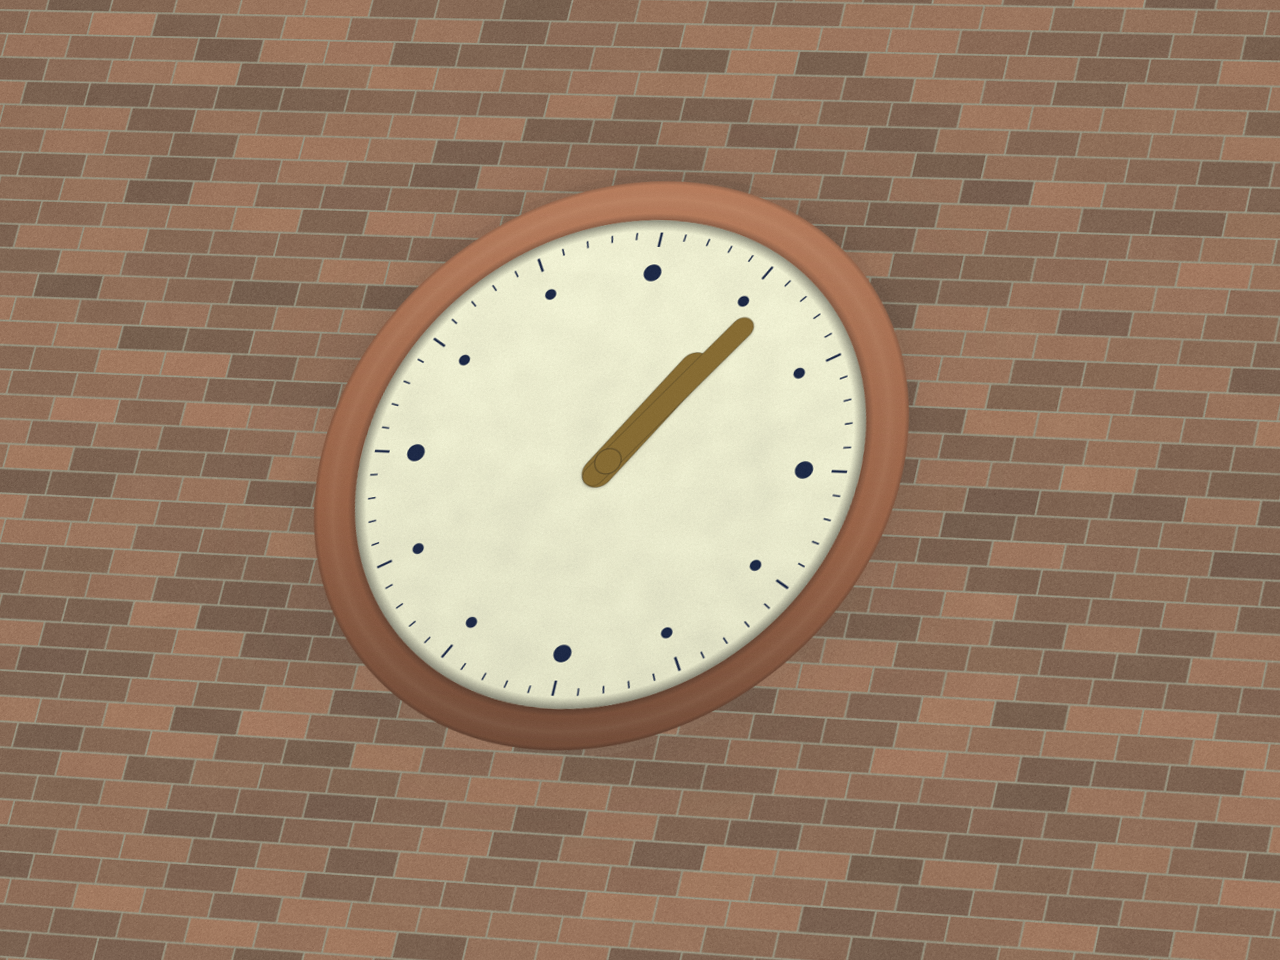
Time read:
h=1 m=6
